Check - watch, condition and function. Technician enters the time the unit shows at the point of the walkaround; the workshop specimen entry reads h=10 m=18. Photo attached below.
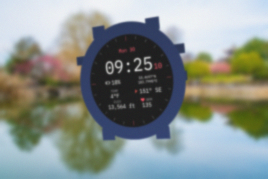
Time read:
h=9 m=25
